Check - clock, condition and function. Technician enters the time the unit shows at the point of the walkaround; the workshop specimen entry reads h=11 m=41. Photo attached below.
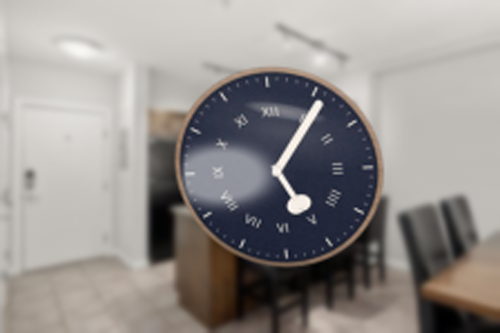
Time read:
h=5 m=6
